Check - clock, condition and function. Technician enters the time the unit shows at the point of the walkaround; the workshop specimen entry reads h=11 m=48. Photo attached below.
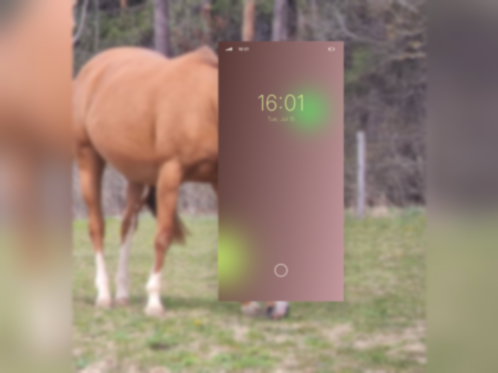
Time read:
h=16 m=1
